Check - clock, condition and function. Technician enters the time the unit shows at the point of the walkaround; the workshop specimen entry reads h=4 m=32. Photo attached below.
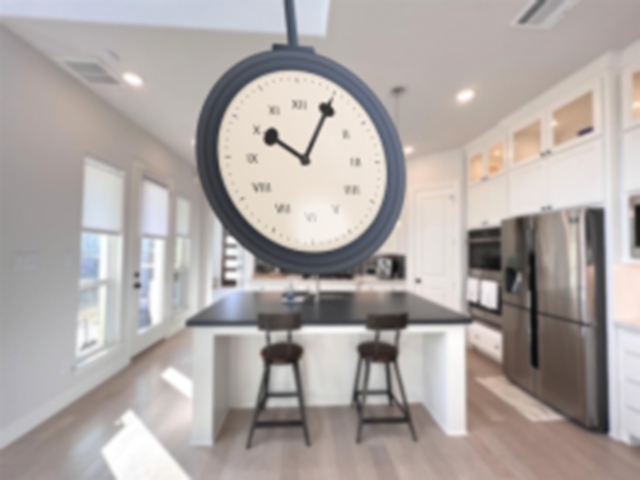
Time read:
h=10 m=5
